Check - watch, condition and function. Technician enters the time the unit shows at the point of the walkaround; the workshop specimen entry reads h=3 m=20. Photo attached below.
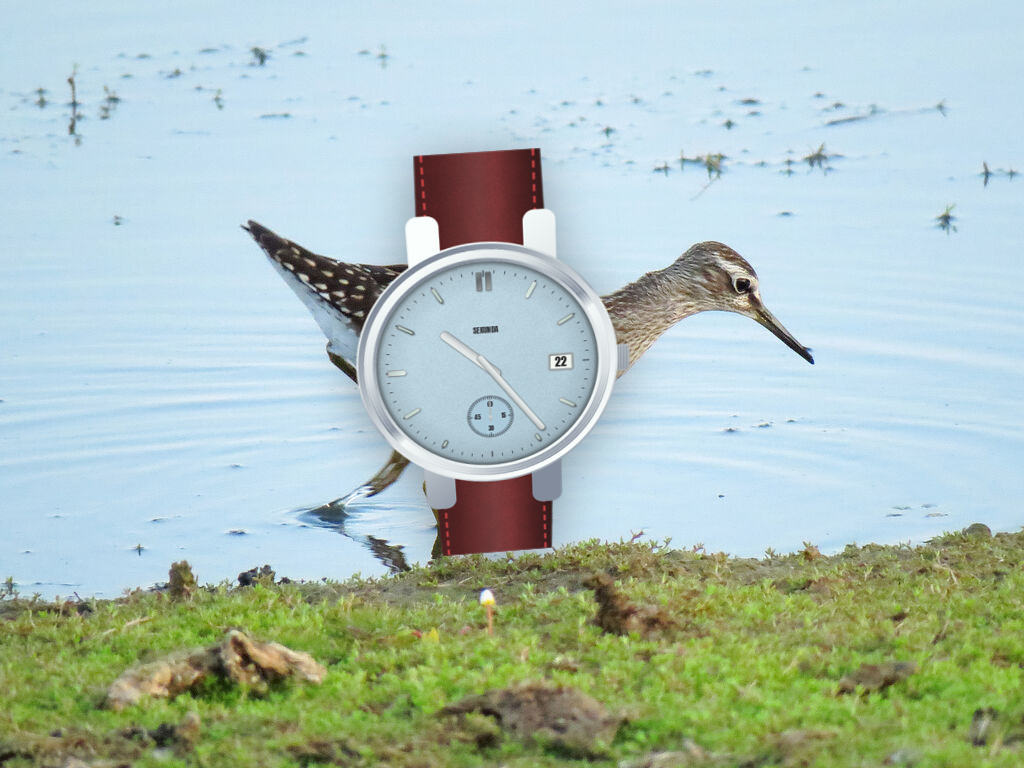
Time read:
h=10 m=24
